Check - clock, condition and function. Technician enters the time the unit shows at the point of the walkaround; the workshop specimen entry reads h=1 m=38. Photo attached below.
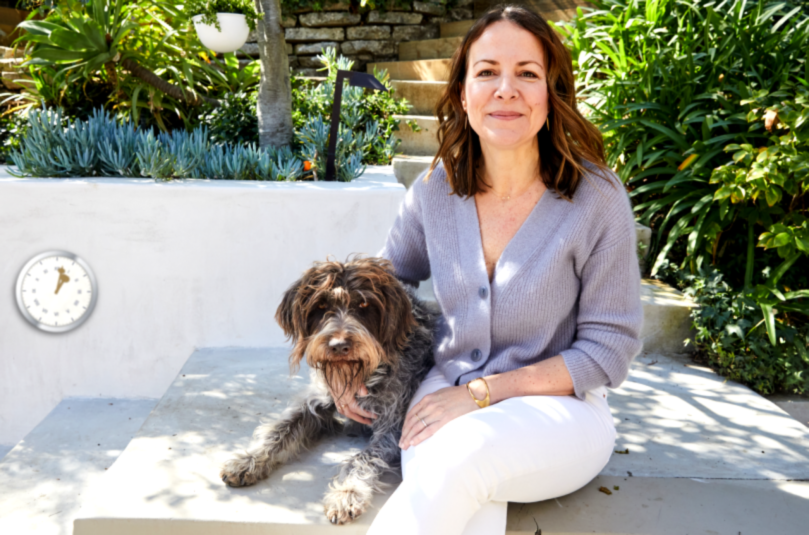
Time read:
h=1 m=2
